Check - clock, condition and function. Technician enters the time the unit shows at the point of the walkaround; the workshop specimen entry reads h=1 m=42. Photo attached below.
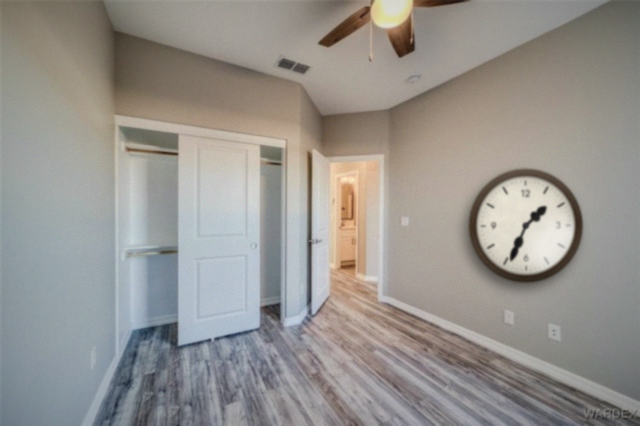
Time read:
h=1 m=34
